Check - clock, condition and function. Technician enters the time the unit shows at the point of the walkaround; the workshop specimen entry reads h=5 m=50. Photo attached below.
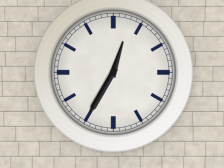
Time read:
h=12 m=35
